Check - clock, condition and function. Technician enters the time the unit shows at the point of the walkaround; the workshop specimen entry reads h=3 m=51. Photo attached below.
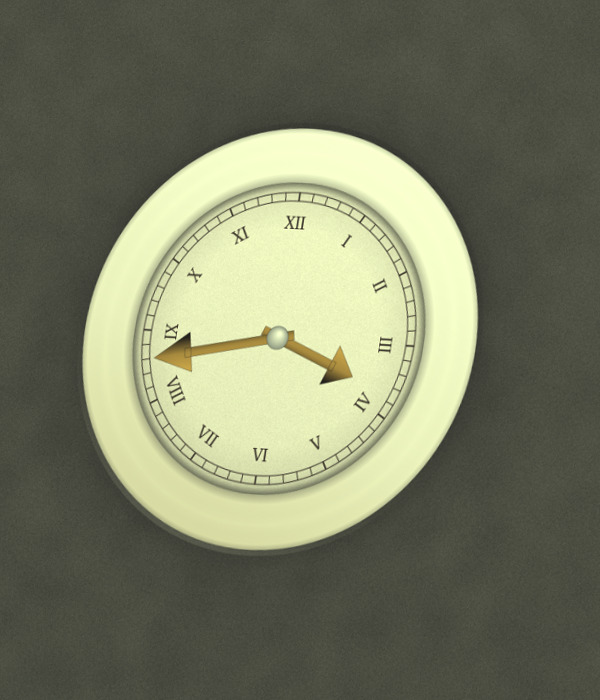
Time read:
h=3 m=43
